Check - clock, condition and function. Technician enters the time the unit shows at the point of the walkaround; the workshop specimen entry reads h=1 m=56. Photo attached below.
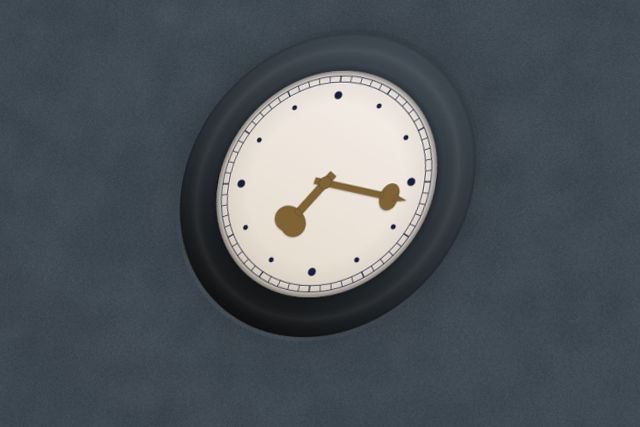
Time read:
h=7 m=17
